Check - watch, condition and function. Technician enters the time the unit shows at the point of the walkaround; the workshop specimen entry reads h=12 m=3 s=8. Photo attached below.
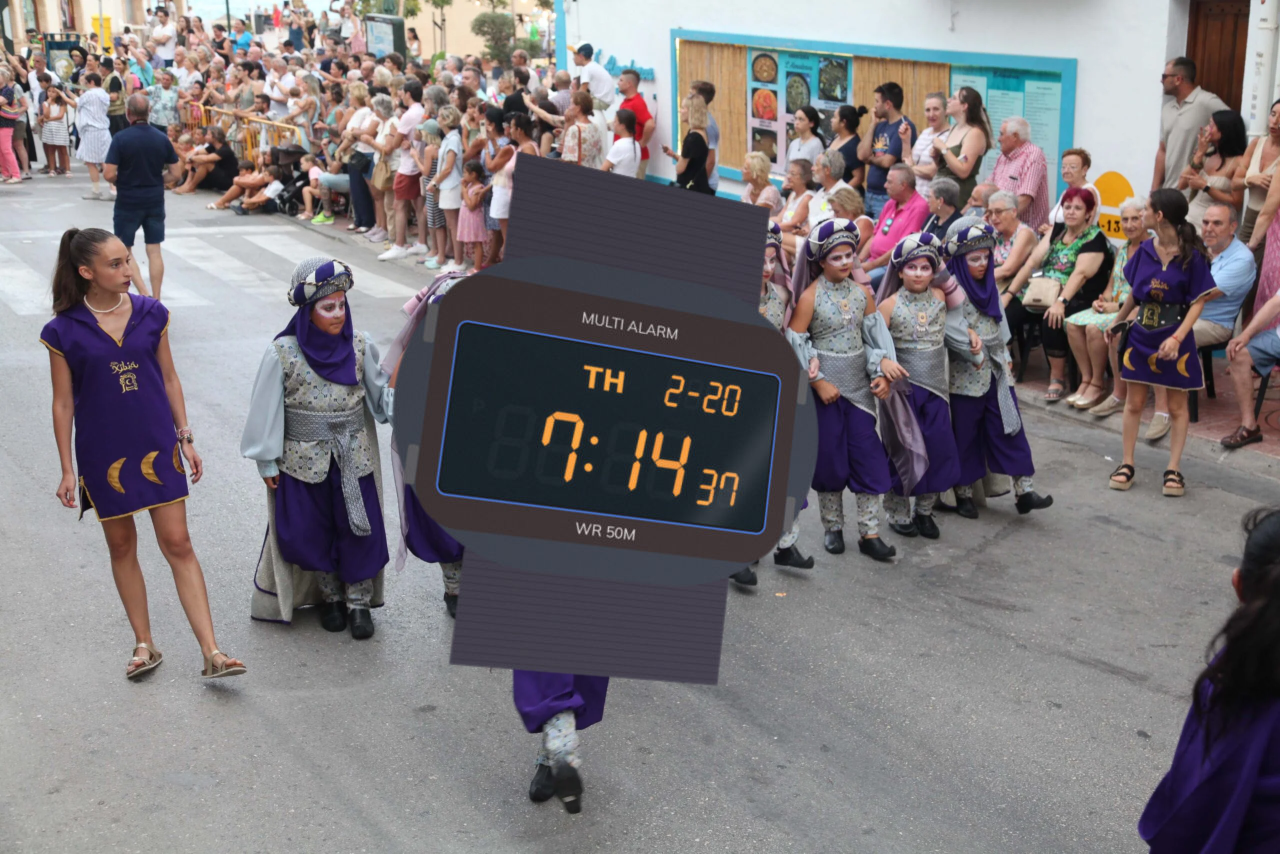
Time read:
h=7 m=14 s=37
